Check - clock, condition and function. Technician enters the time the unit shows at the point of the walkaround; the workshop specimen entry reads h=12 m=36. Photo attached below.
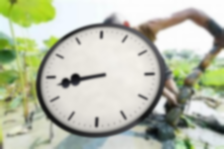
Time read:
h=8 m=43
